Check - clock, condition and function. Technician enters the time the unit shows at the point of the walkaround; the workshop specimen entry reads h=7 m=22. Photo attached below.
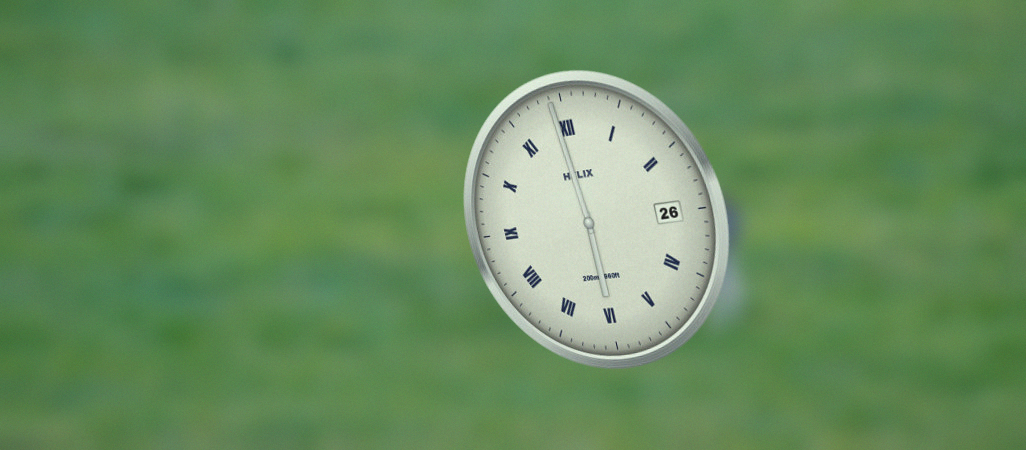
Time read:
h=5 m=59
